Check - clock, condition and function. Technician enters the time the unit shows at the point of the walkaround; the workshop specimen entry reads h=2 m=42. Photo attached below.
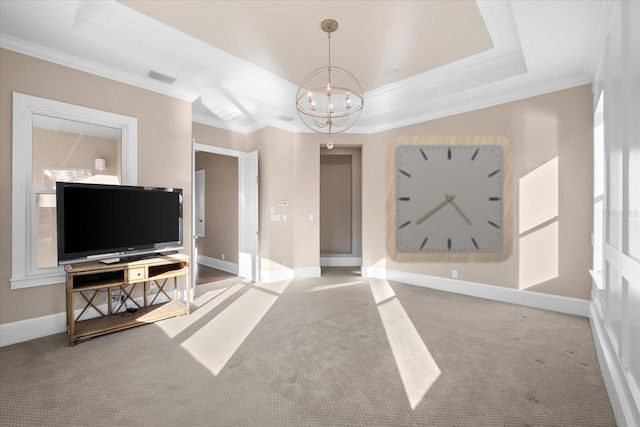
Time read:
h=4 m=39
